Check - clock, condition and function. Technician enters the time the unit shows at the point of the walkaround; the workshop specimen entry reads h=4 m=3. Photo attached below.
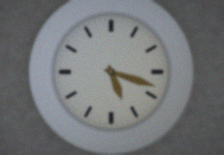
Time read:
h=5 m=18
